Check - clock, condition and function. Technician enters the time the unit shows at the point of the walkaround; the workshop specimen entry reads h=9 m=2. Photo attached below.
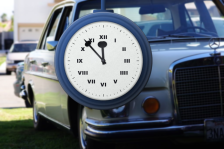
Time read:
h=11 m=53
